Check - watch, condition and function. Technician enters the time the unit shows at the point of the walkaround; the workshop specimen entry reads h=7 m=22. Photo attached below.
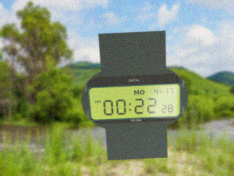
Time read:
h=0 m=22
